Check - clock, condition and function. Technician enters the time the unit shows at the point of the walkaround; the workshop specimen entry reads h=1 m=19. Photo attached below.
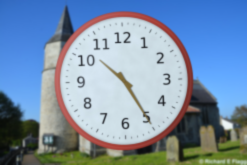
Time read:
h=10 m=25
